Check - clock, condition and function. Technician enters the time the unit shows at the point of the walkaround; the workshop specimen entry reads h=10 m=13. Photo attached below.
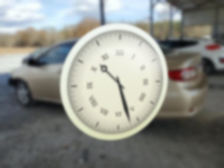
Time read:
h=10 m=27
